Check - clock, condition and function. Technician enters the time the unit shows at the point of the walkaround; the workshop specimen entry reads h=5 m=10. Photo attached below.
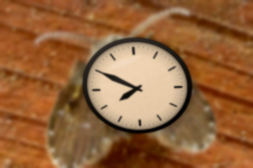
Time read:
h=7 m=50
